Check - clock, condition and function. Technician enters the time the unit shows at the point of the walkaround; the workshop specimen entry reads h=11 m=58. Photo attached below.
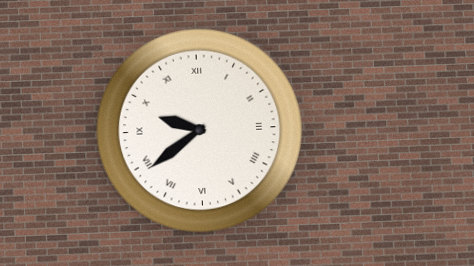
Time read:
h=9 m=39
